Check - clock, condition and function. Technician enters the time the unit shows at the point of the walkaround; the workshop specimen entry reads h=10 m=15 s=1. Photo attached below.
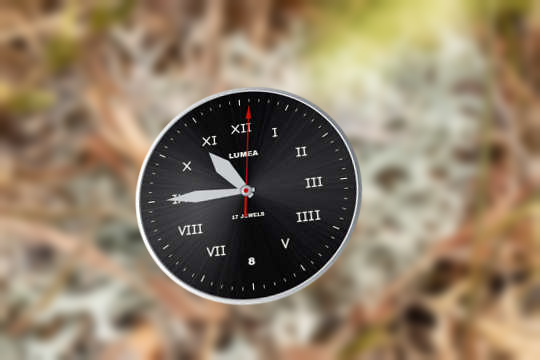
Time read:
h=10 m=45 s=1
